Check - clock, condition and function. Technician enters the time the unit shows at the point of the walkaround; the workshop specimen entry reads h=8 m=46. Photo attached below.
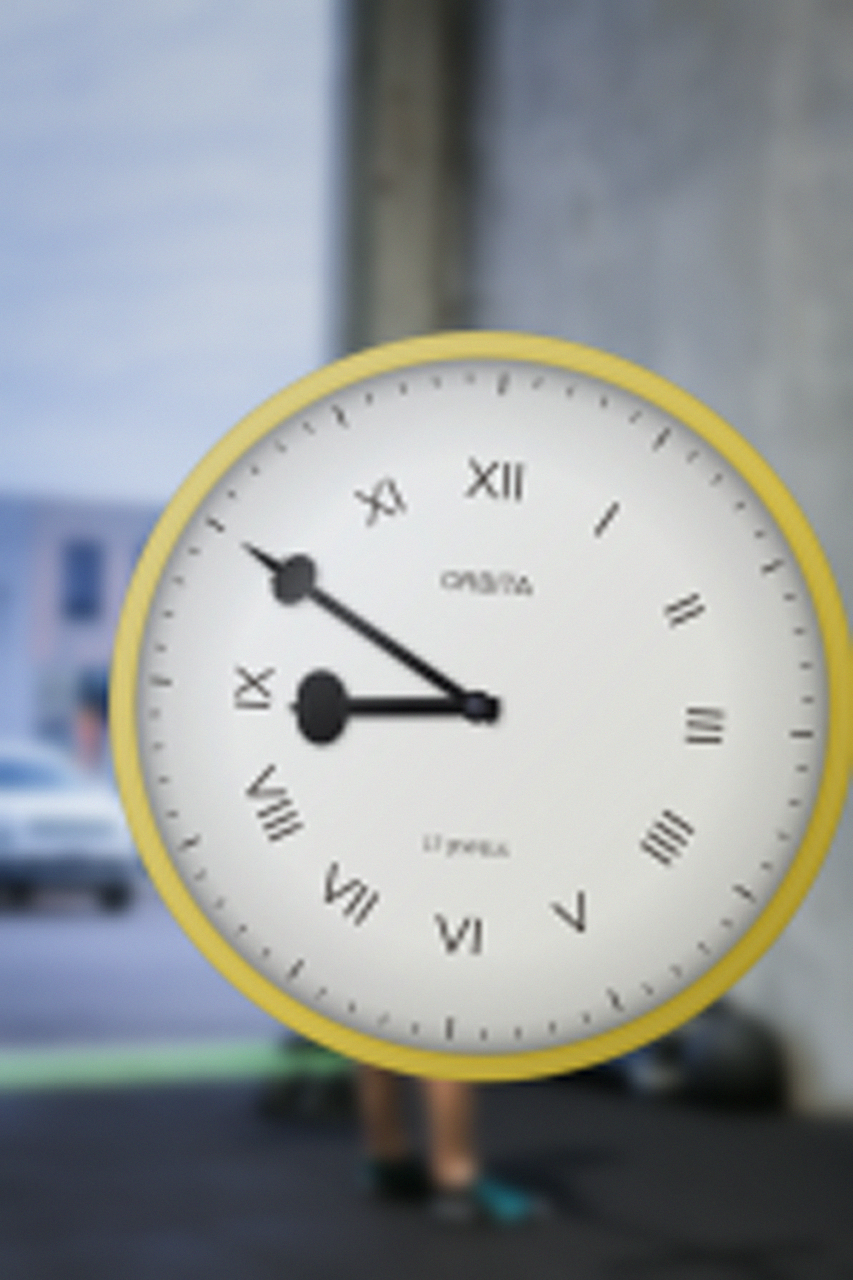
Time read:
h=8 m=50
